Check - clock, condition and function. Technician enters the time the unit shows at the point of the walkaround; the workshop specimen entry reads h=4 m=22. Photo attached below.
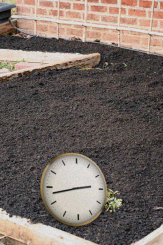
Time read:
h=2 m=43
